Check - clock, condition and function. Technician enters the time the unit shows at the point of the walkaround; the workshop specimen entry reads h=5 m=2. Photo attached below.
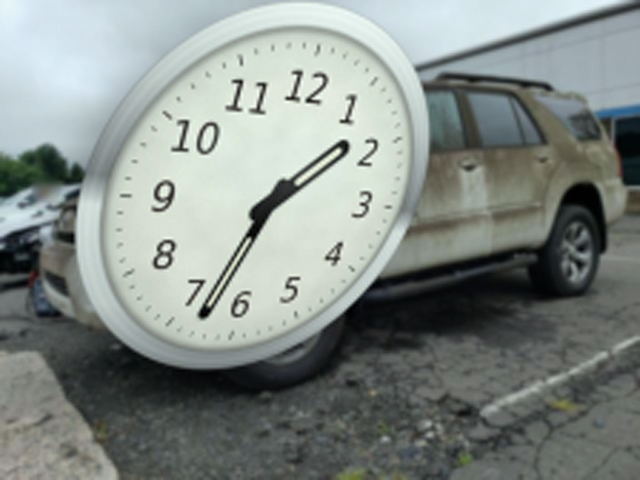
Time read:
h=1 m=33
